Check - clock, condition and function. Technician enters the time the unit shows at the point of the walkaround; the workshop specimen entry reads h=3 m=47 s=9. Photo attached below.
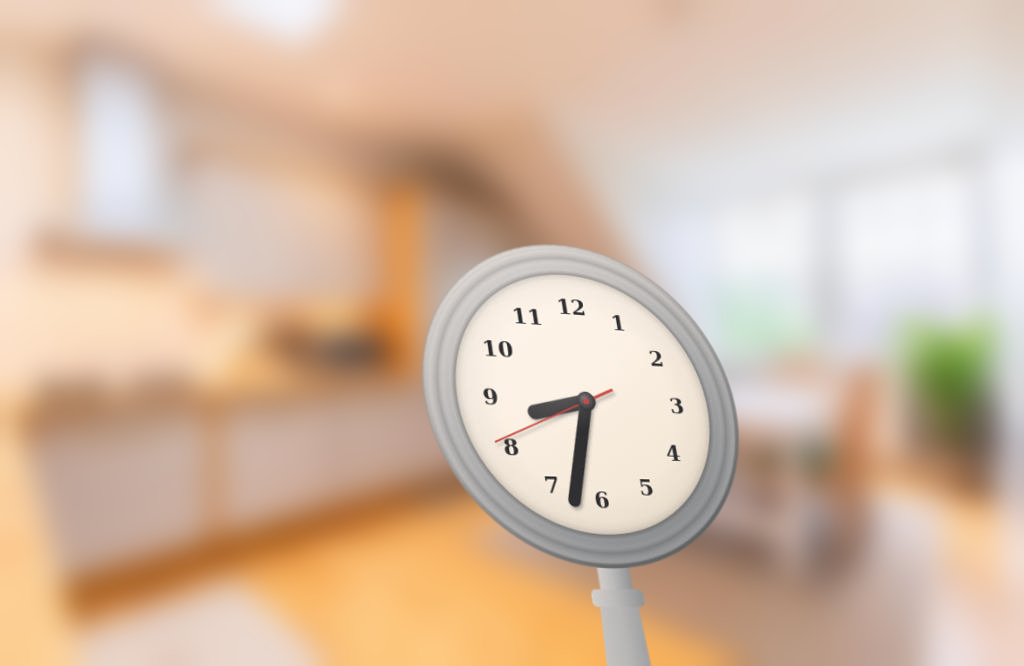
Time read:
h=8 m=32 s=41
